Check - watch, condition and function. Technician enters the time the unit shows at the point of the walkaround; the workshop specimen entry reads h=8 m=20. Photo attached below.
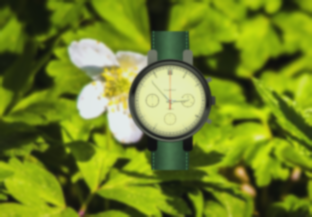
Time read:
h=2 m=53
